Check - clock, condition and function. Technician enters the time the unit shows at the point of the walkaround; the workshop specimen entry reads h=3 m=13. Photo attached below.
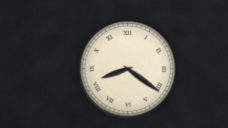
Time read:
h=8 m=21
